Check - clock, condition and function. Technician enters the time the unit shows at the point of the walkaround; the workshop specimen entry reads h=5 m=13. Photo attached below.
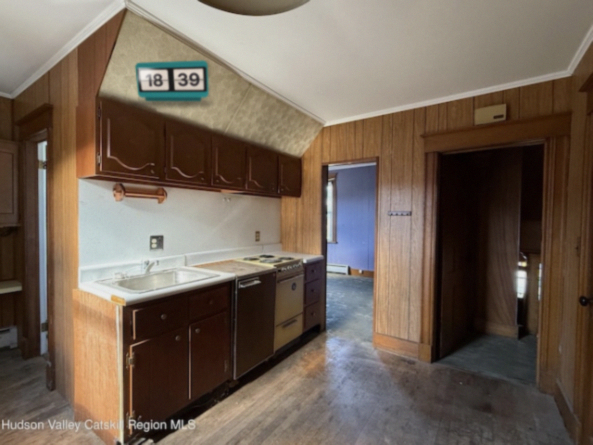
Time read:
h=18 m=39
